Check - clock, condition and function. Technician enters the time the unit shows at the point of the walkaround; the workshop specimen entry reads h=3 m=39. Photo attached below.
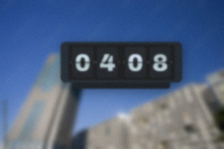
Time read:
h=4 m=8
